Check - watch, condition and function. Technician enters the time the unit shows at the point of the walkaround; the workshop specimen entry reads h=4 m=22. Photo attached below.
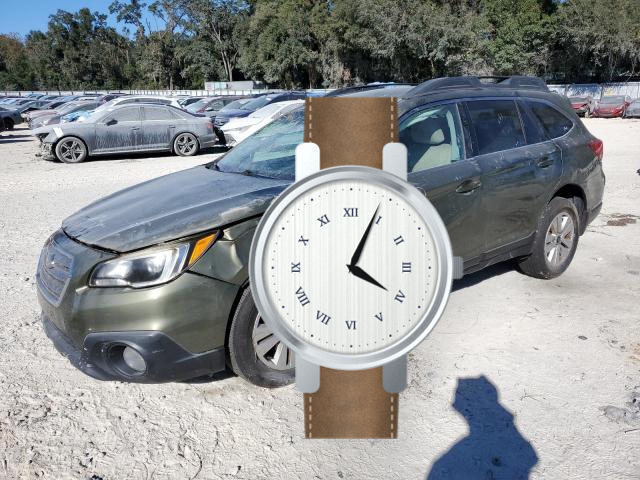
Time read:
h=4 m=4
